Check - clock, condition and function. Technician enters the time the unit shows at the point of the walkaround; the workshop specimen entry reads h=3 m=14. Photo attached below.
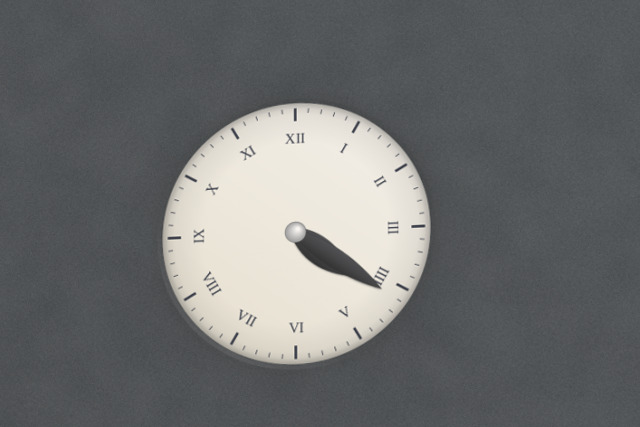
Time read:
h=4 m=21
